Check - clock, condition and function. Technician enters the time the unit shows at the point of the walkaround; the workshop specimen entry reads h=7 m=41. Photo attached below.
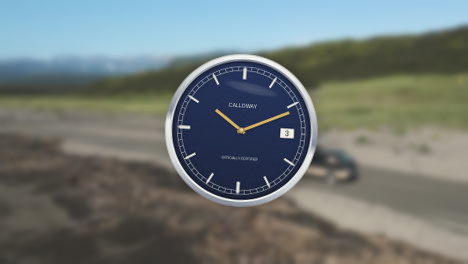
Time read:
h=10 m=11
